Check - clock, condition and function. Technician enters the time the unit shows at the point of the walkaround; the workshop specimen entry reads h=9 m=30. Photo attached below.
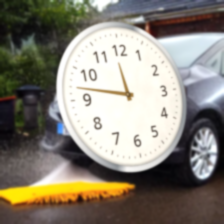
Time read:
h=11 m=47
